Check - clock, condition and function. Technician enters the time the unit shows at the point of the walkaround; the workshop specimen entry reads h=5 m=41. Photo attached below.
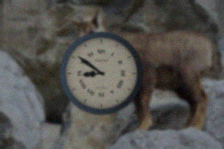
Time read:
h=8 m=51
